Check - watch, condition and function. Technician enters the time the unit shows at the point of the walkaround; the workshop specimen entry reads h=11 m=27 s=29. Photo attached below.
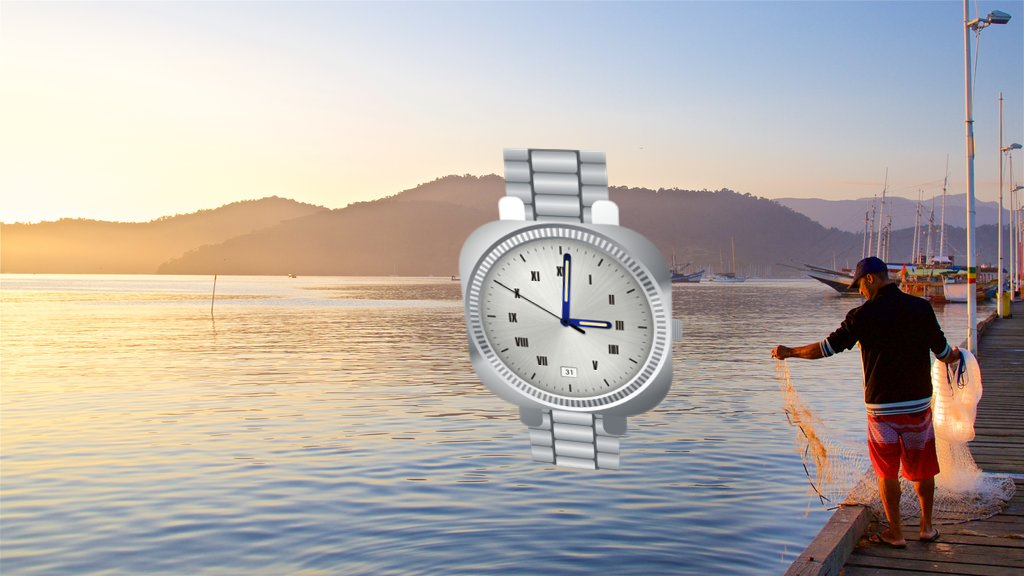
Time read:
h=3 m=0 s=50
